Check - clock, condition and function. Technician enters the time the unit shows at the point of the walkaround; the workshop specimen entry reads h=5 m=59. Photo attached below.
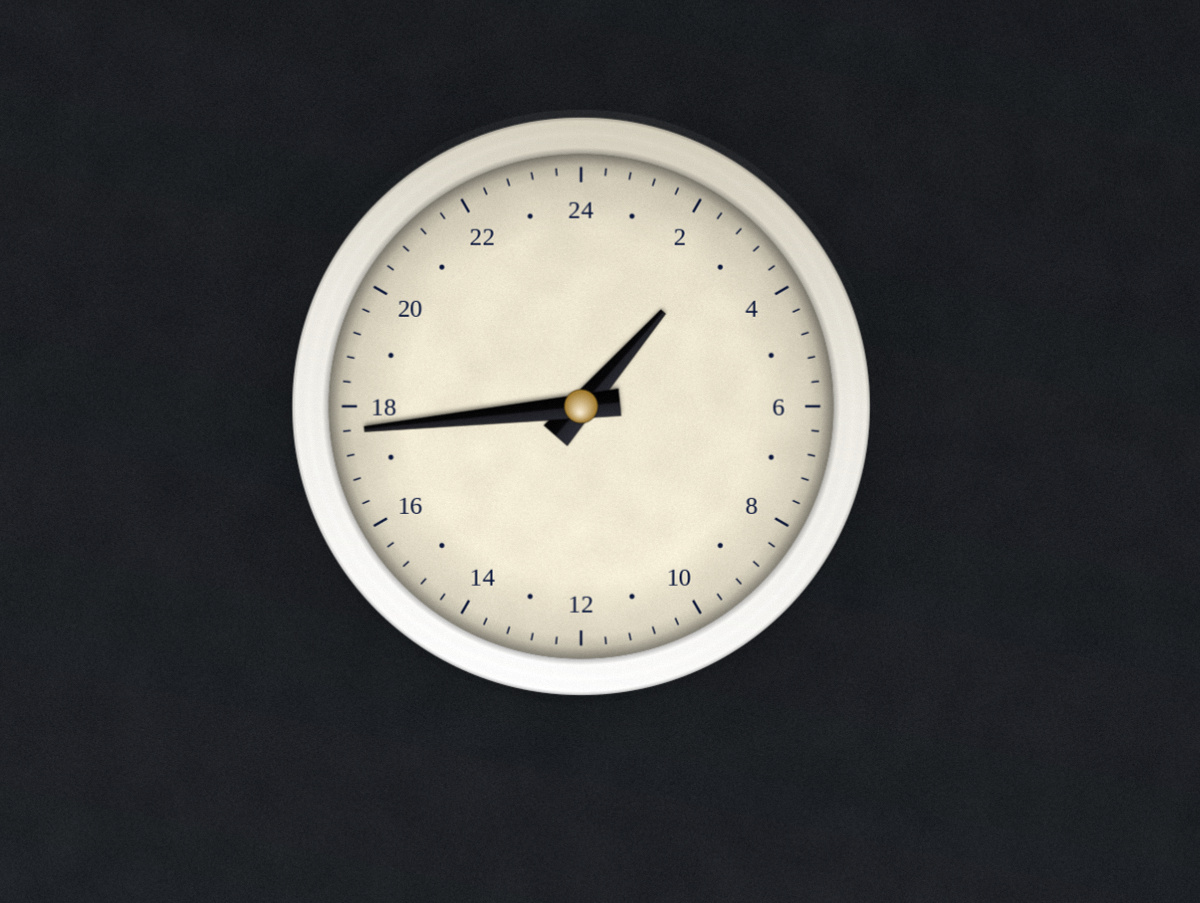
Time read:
h=2 m=44
